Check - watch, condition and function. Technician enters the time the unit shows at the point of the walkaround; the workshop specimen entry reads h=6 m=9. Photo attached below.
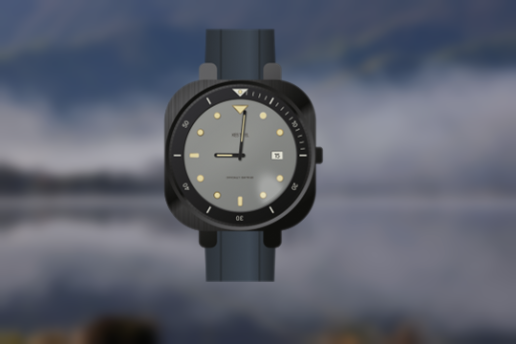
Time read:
h=9 m=1
